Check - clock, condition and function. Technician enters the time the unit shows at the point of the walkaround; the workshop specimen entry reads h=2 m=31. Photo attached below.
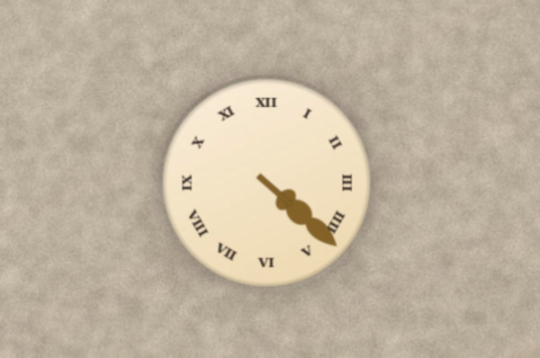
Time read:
h=4 m=22
